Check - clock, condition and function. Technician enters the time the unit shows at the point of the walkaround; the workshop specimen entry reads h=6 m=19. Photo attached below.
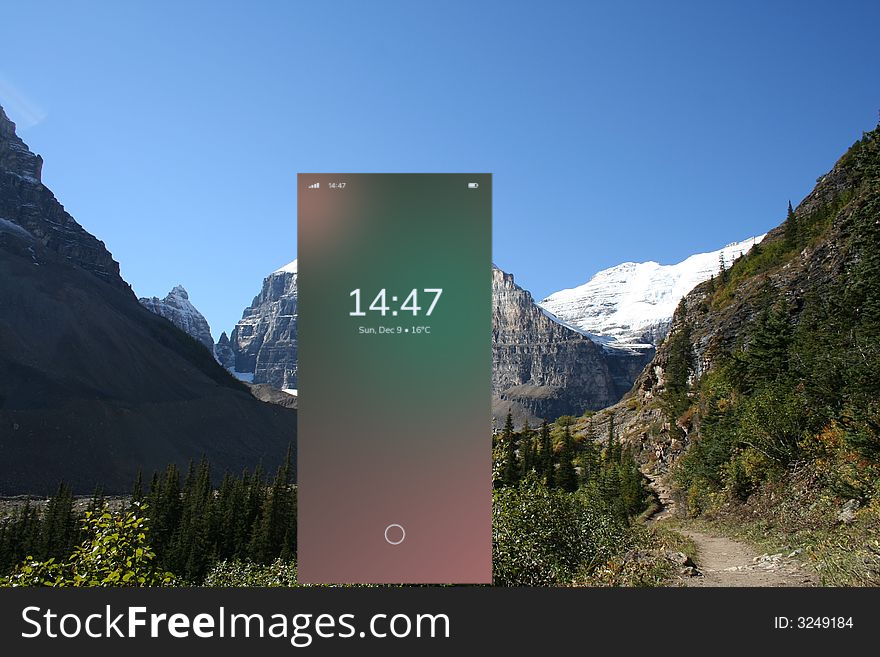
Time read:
h=14 m=47
